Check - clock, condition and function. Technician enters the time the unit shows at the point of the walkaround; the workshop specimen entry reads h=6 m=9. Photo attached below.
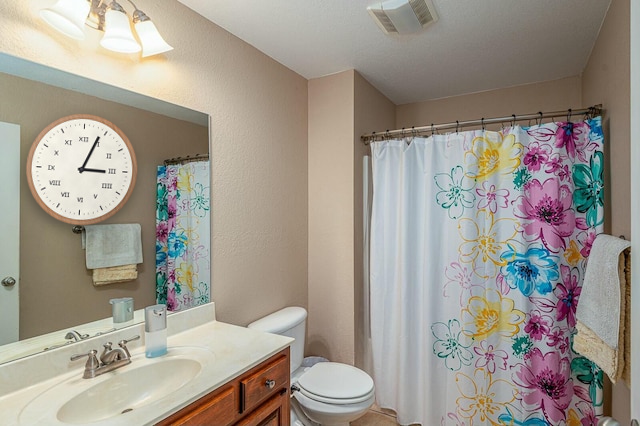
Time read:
h=3 m=4
